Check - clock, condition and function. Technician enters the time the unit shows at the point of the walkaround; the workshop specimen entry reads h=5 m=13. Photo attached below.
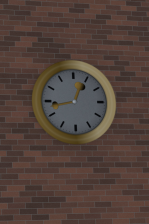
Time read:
h=12 m=43
